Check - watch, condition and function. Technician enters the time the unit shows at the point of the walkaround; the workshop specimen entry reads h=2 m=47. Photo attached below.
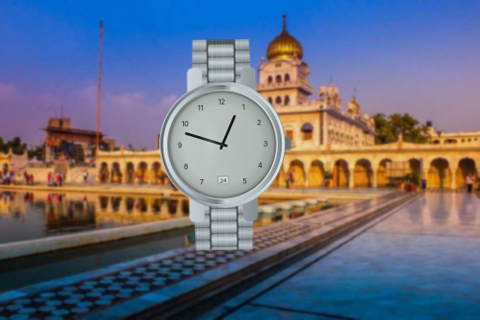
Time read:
h=12 m=48
